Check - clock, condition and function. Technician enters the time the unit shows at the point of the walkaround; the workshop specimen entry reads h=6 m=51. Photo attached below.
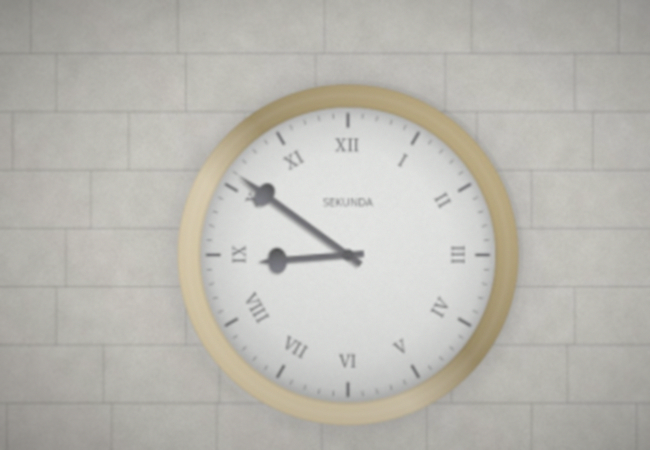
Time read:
h=8 m=51
